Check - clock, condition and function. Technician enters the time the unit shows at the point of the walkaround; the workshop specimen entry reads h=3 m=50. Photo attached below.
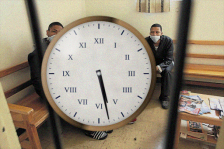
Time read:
h=5 m=28
